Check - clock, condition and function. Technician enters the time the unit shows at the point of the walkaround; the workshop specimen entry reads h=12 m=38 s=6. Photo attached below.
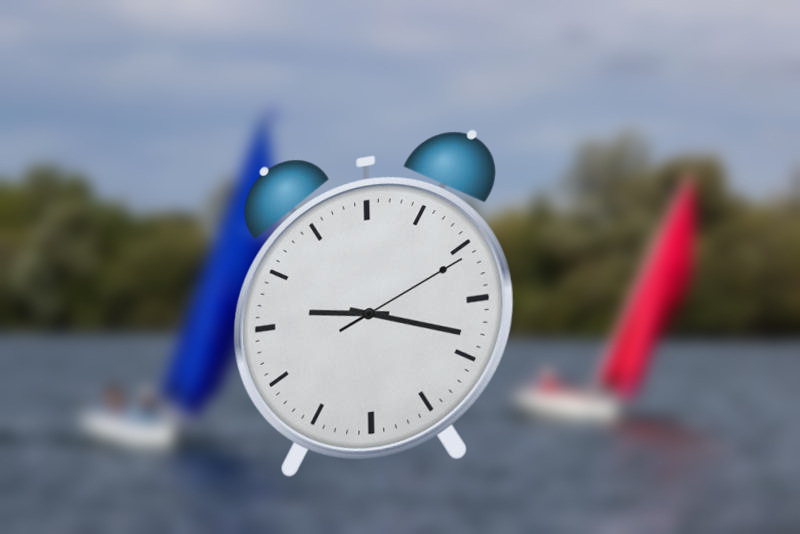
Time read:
h=9 m=18 s=11
